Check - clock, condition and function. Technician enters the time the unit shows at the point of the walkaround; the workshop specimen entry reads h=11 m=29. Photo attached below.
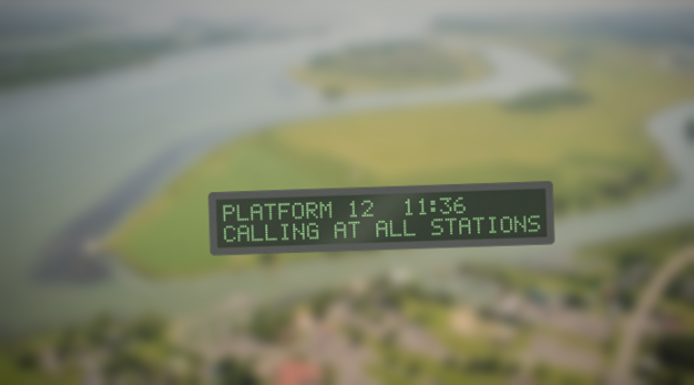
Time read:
h=11 m=36
